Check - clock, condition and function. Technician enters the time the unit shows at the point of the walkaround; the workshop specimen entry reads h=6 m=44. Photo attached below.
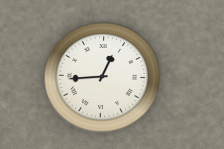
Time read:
h=12 m=44
